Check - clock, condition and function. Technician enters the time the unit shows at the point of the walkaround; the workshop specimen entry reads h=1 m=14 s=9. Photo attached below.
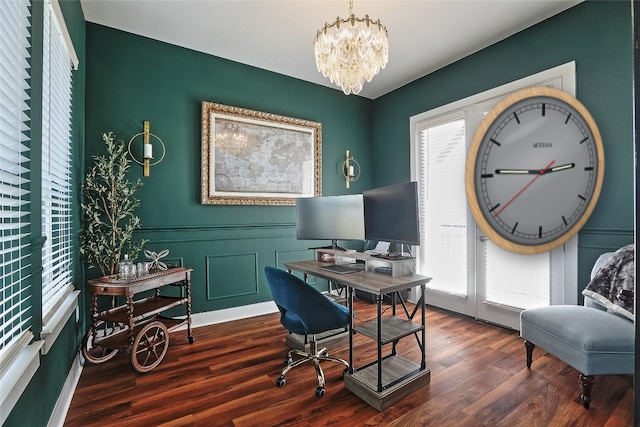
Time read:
h=2 m=45 s=39
